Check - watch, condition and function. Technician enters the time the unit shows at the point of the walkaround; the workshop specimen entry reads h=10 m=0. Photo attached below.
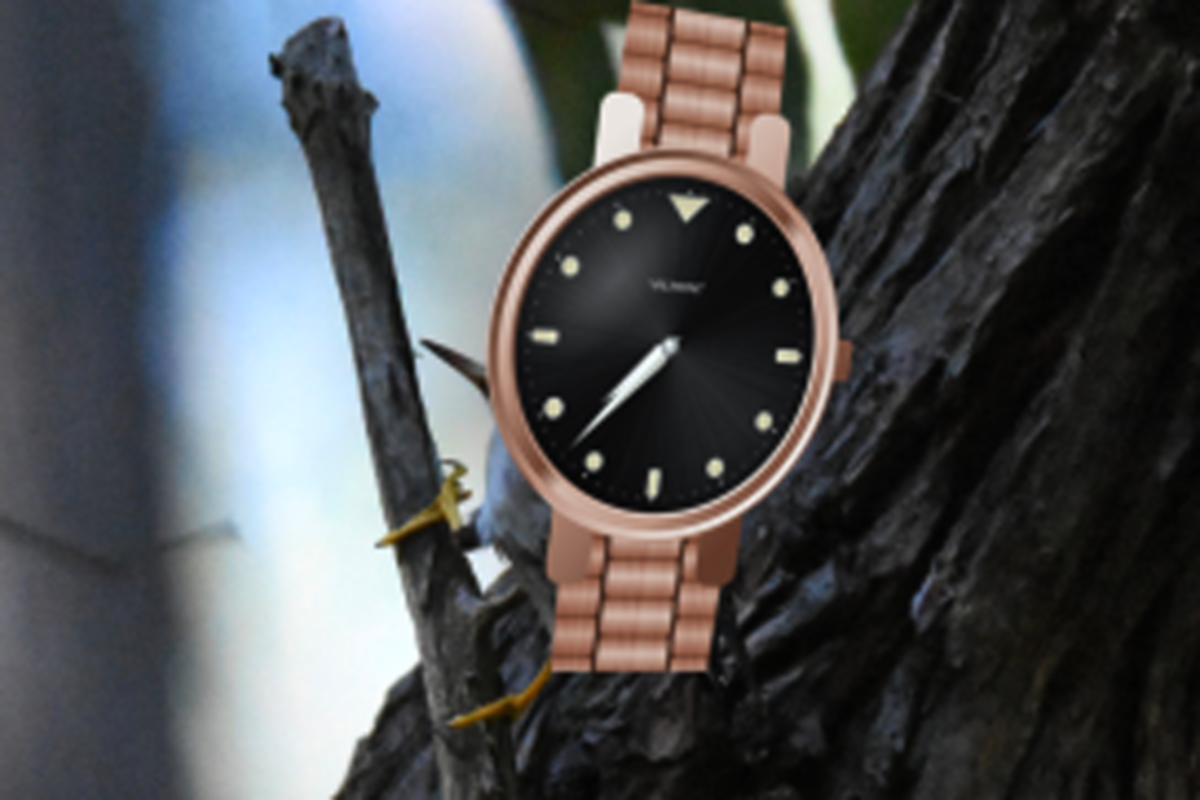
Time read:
h=7 m=37
